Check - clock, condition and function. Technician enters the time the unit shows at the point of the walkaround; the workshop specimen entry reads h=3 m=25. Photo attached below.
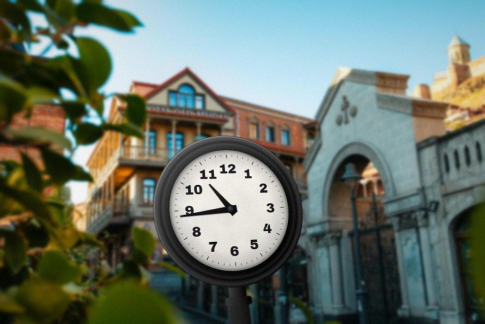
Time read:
h=10 m=44
